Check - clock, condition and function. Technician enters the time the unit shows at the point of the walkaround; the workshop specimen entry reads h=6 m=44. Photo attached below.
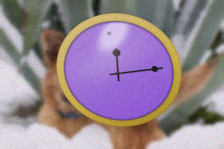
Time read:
h=12 m=15
